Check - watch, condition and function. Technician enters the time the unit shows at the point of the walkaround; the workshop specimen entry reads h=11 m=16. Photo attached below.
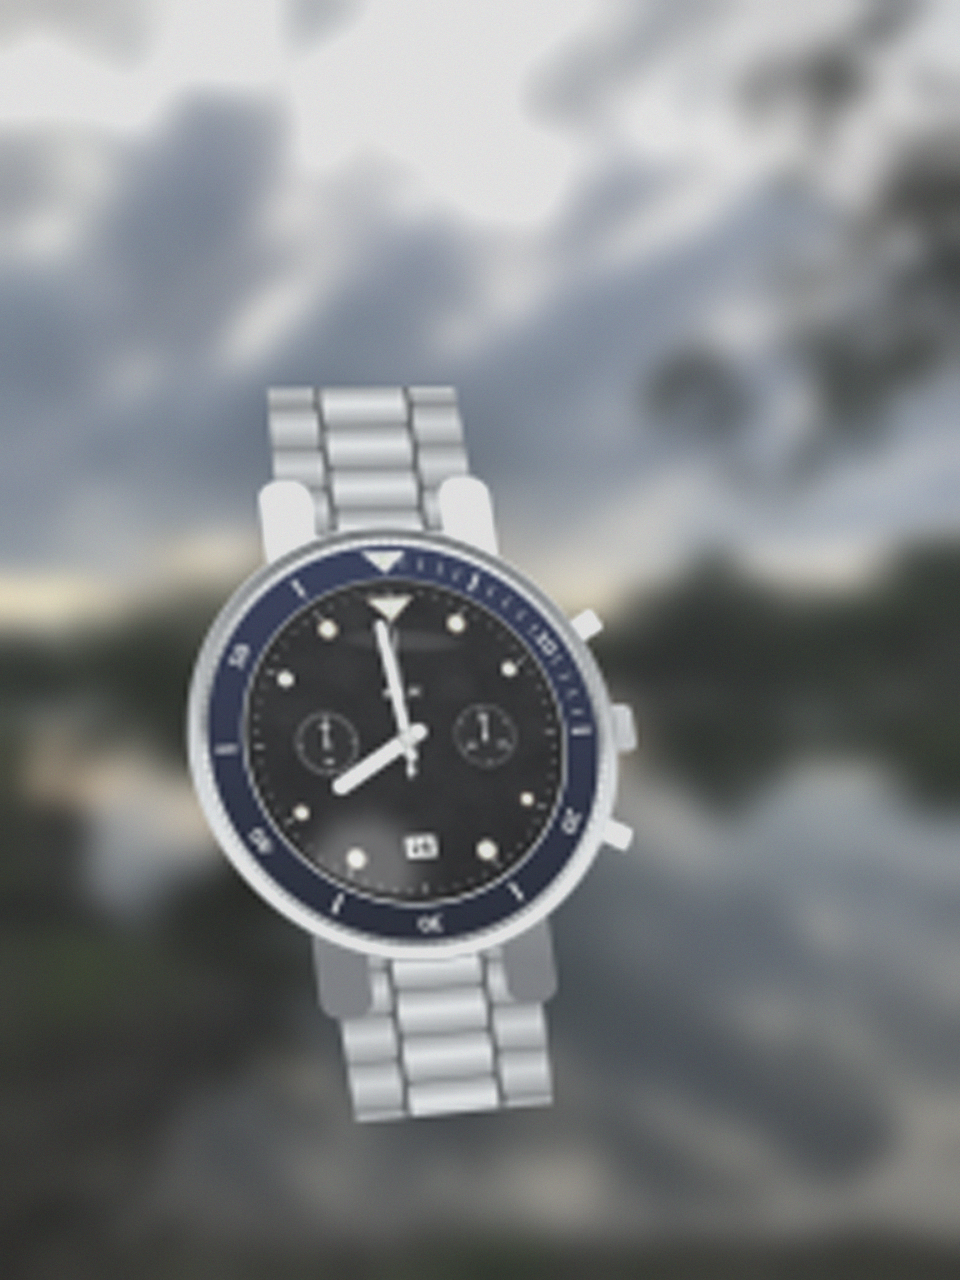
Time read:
h=7 m=59
